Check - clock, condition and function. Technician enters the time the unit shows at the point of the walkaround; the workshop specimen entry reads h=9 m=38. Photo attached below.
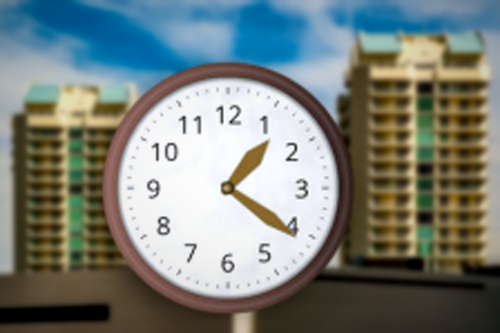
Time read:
h=1 m=21
